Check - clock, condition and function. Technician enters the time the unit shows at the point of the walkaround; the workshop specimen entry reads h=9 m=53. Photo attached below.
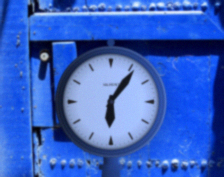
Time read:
h=6 m=6
